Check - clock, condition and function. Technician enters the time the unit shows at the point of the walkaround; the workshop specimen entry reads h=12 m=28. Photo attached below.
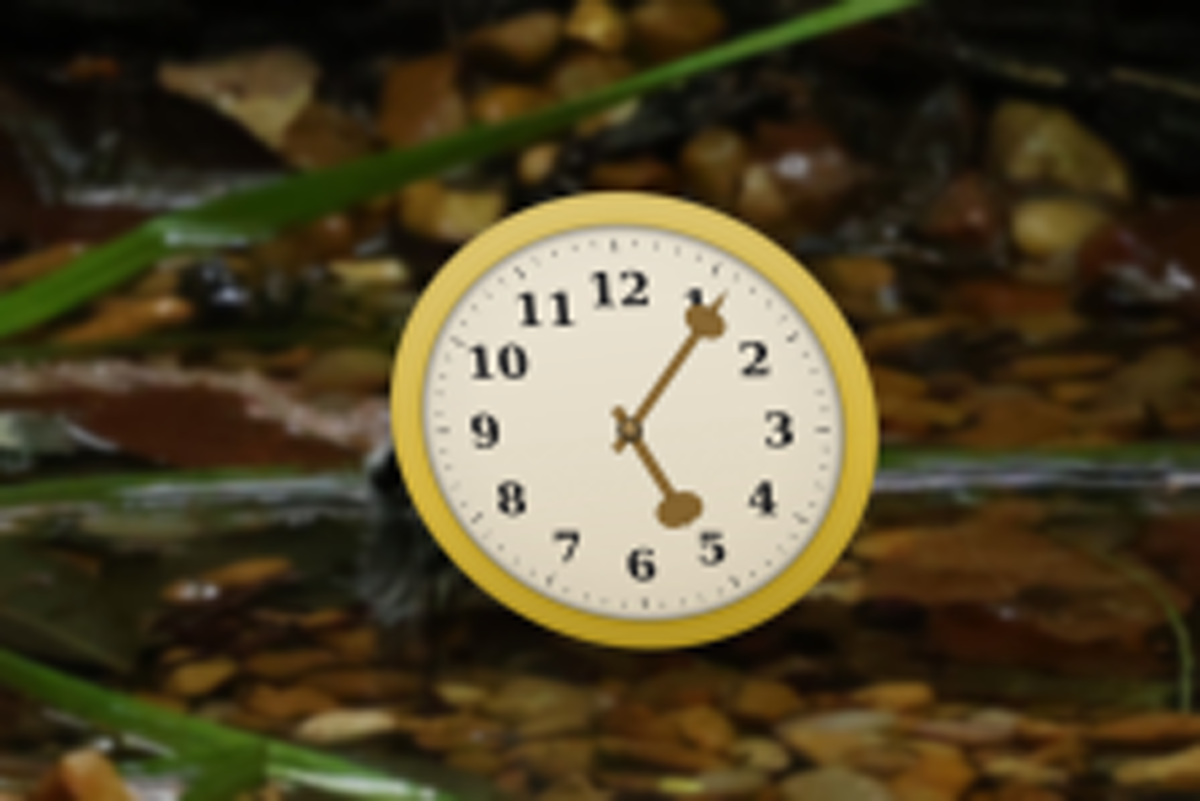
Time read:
h=5 m=6
